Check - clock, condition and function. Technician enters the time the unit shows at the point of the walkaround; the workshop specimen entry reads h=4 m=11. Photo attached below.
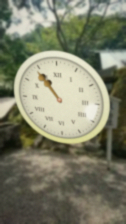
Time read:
h=10 m=54
